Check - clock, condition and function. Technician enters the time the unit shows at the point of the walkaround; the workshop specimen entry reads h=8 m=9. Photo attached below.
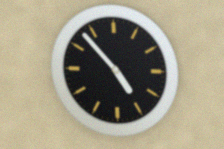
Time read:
h=4 m=53
